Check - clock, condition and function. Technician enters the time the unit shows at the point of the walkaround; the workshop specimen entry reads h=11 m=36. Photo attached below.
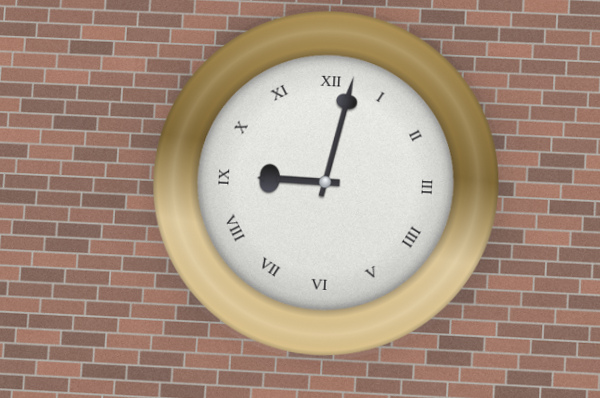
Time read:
h=9 m=2
